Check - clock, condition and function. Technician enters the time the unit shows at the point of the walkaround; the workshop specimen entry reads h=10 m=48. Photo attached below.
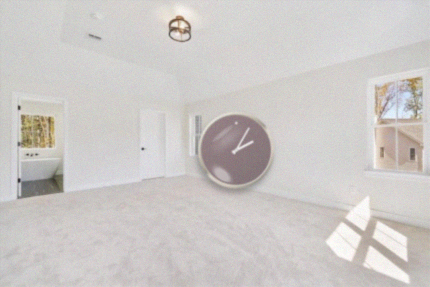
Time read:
h=2 m=5
